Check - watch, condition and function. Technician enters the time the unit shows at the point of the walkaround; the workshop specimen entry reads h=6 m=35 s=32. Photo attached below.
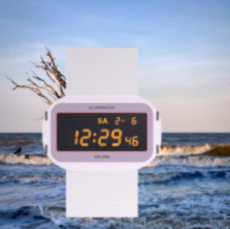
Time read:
h=12 m=29 s=46
